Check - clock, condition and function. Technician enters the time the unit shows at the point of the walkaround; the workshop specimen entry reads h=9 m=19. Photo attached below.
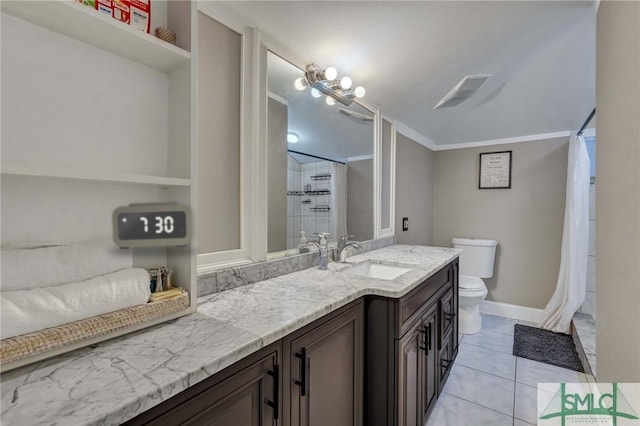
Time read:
h=7 m=30
